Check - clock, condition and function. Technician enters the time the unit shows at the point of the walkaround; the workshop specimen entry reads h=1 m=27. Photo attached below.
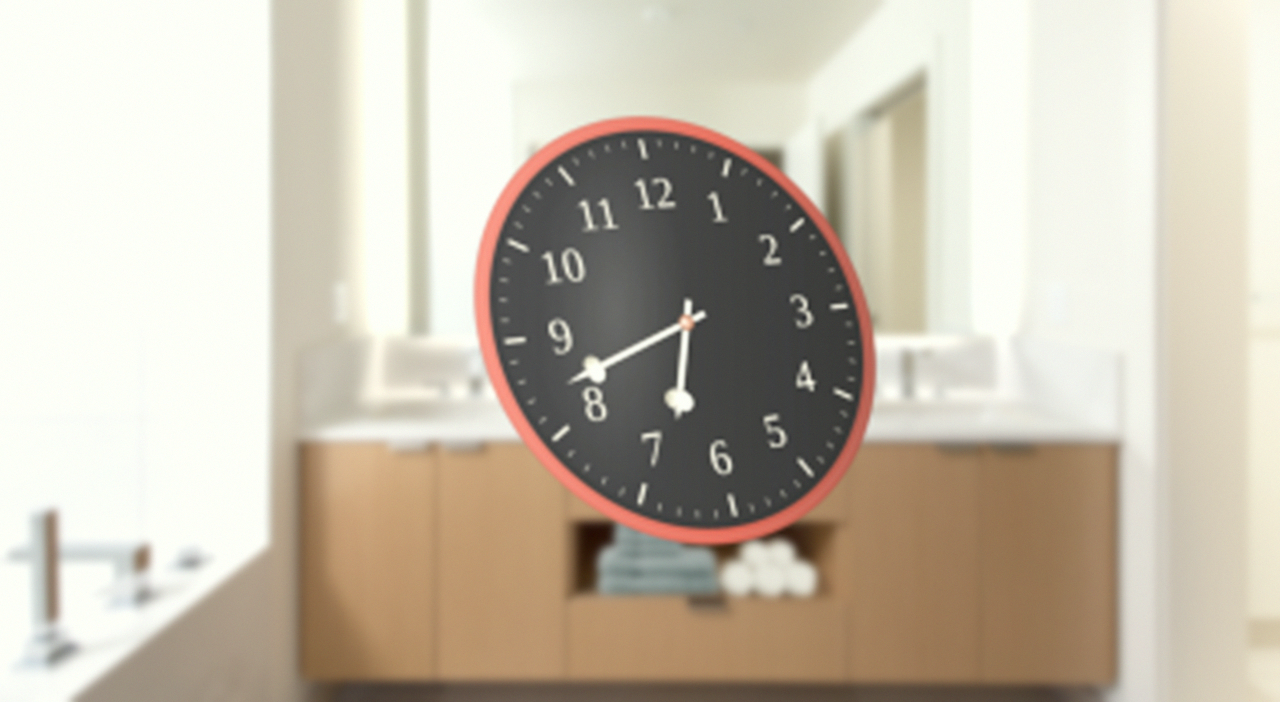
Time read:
h=6 m=42
